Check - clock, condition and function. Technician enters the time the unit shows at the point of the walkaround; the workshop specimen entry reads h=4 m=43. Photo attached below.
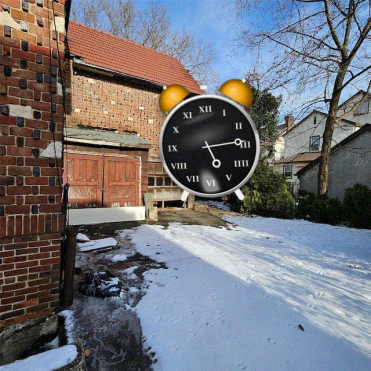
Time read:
h=5 m=14
